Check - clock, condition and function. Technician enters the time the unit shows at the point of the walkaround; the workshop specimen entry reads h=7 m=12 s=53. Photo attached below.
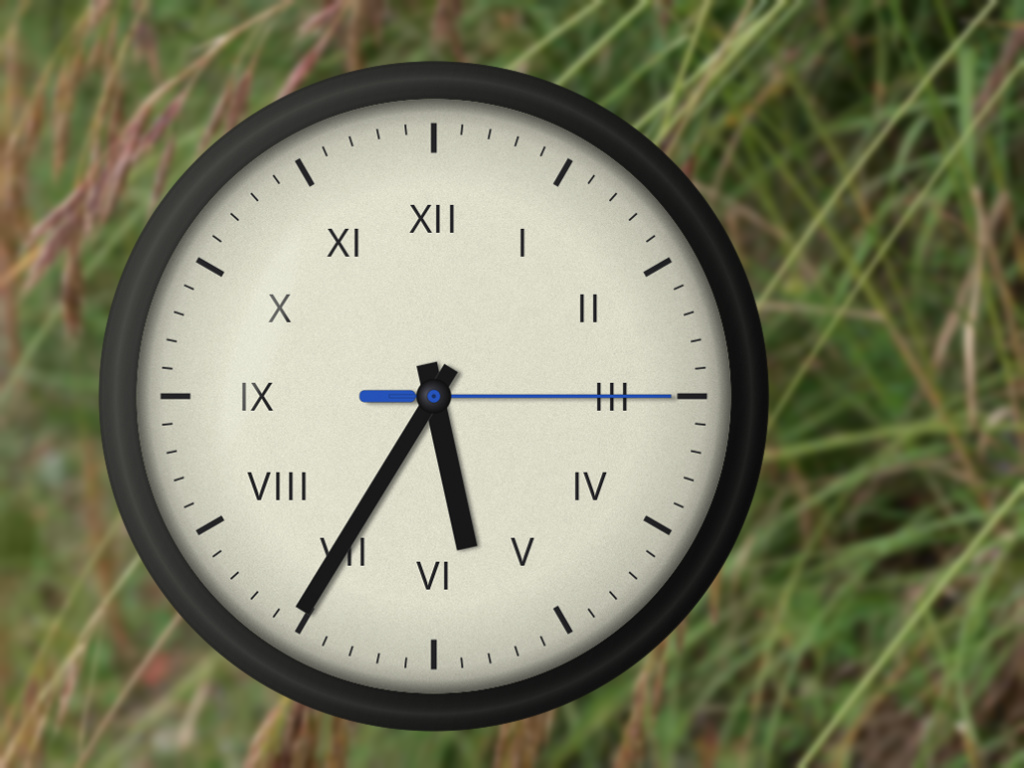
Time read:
h=5 m=35 s=15
